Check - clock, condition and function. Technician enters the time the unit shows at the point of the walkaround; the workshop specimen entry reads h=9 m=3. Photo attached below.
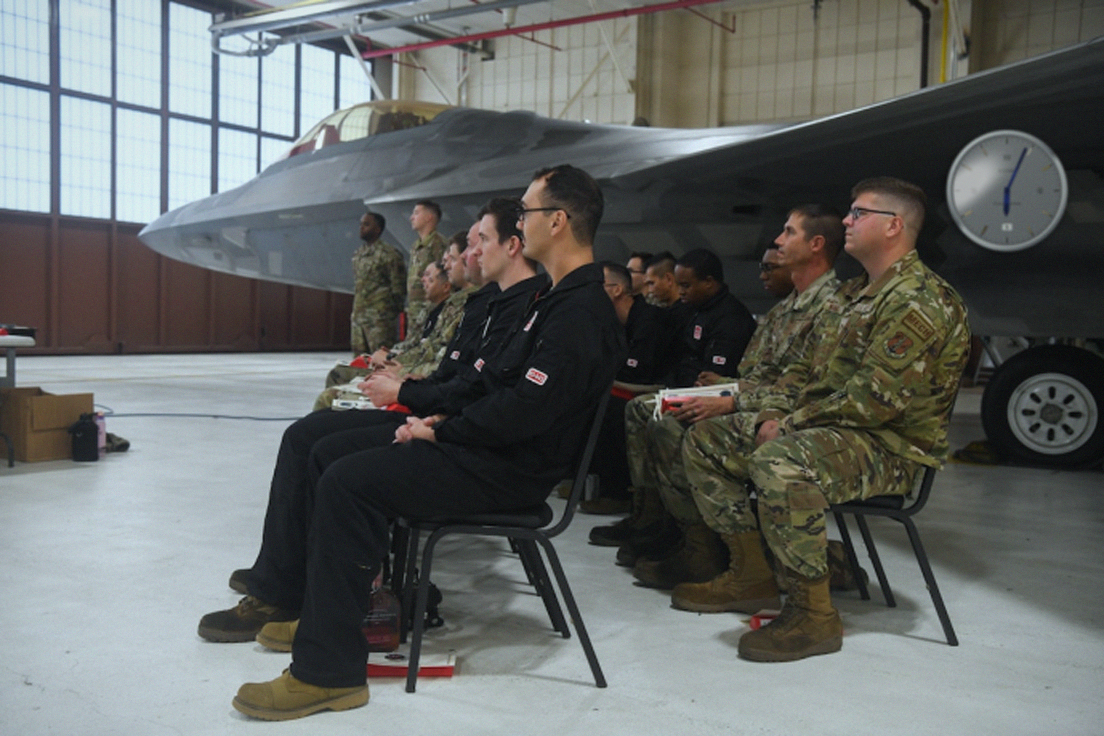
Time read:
h=6 m=4
